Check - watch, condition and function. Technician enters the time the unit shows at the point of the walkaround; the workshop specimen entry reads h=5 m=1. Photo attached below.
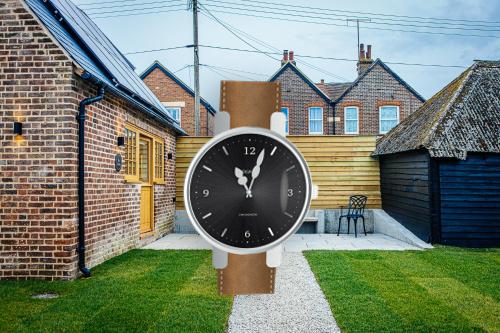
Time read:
h=11 m=3
